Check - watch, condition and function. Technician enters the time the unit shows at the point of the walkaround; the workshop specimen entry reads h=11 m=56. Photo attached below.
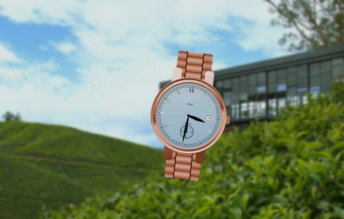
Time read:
h=3 m=31
